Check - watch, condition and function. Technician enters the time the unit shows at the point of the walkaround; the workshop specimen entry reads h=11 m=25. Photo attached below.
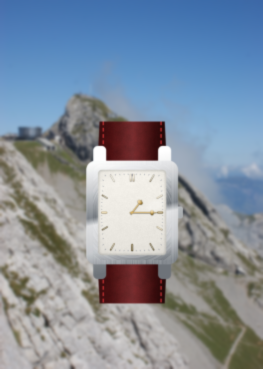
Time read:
h=1 m=15
